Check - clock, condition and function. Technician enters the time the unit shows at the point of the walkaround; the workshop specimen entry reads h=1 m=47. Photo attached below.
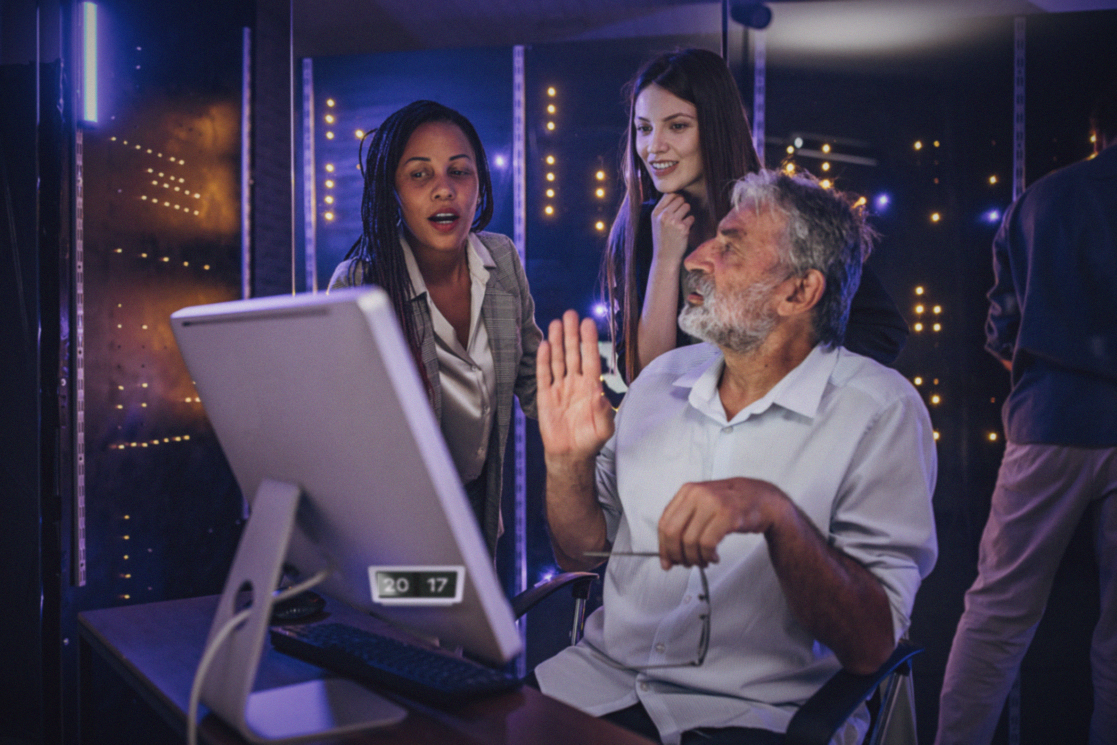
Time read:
h=20 m=17
